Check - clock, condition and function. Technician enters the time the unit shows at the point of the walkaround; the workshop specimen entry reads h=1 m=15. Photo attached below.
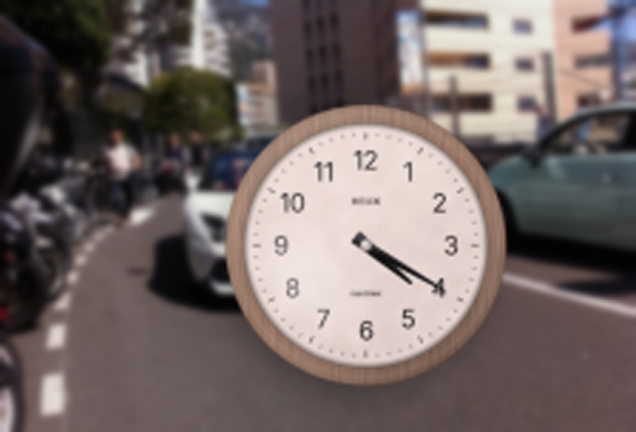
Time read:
h=4 m=20
